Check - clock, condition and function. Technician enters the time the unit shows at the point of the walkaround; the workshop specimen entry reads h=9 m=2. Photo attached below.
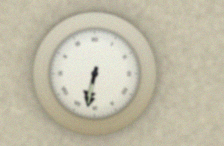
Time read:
h=6 m=32
